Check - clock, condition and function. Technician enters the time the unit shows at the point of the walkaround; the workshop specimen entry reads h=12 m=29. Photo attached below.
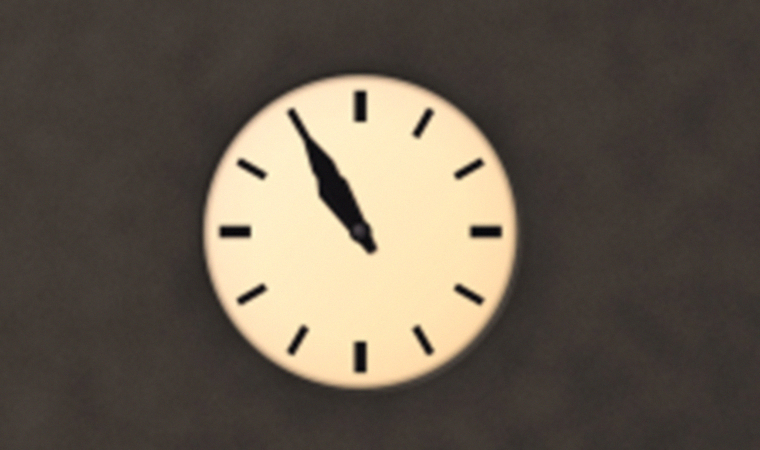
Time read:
h=10 m=55
